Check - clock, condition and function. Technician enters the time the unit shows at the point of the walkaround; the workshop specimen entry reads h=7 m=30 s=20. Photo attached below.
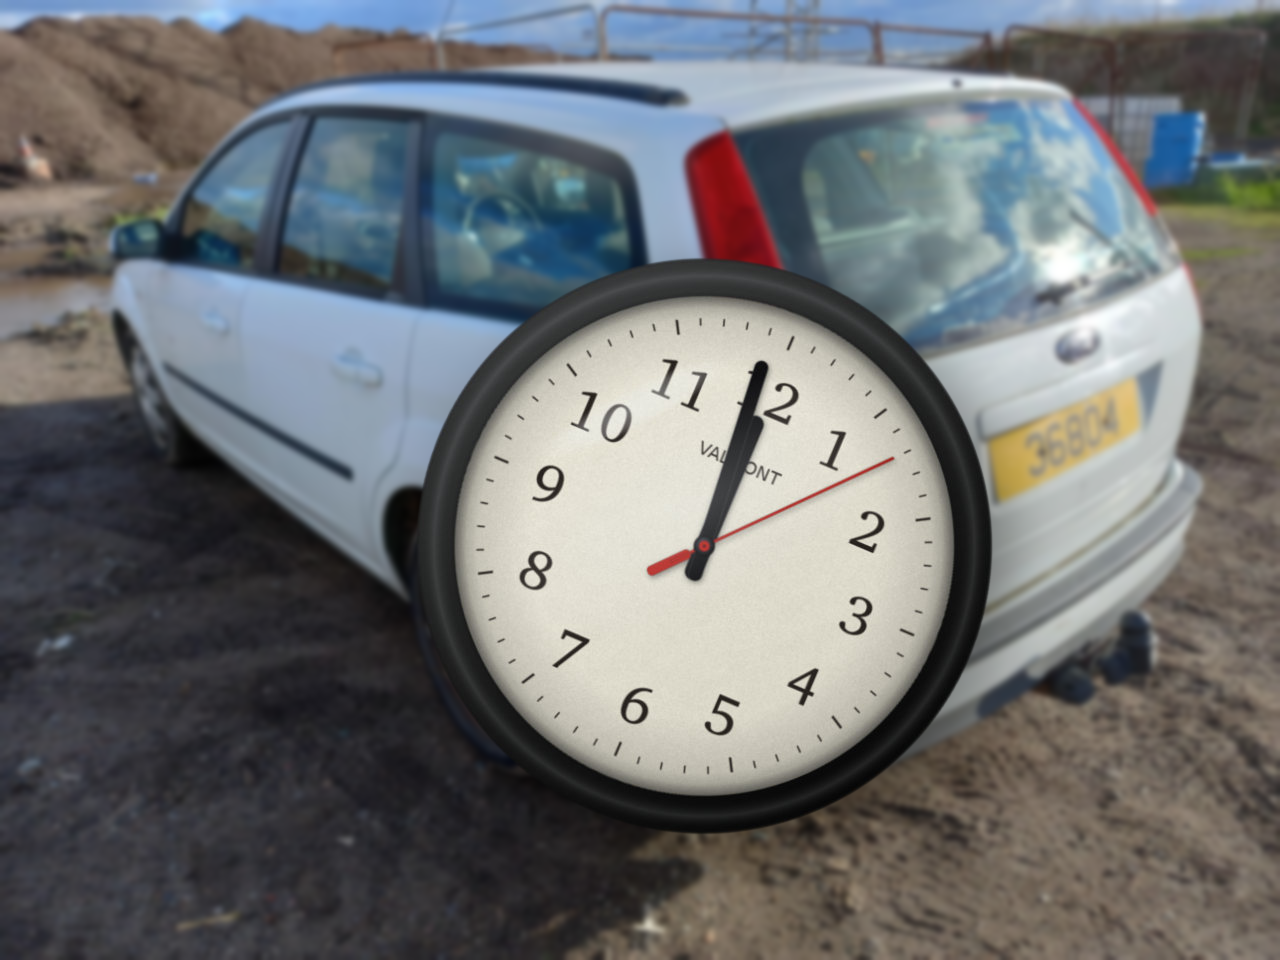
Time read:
h=11 m=59 s=7
